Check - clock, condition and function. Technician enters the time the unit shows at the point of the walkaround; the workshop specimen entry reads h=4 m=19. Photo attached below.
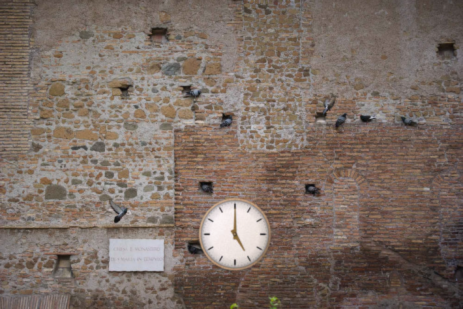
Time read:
h=5 m=0
